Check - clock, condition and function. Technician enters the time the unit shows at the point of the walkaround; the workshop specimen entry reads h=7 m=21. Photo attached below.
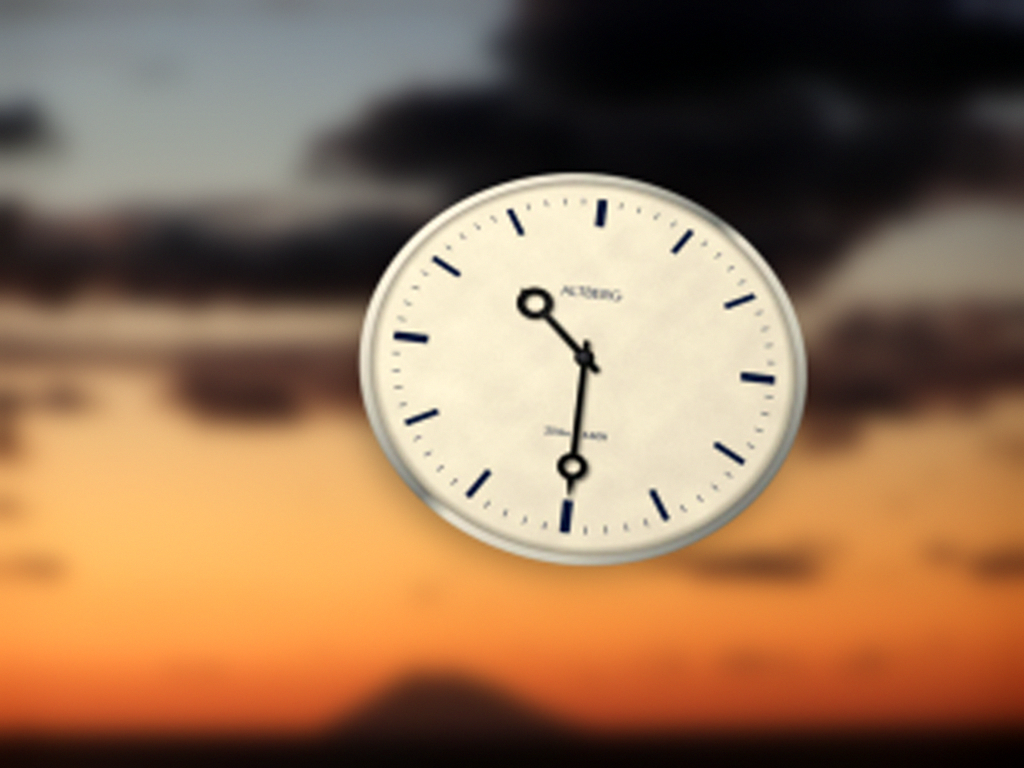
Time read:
h=10 m=30
